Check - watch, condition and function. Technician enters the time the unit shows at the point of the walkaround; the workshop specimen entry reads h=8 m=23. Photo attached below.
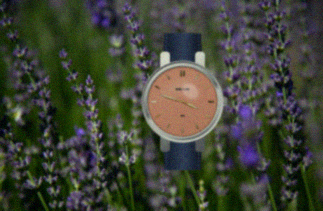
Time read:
h=3 m=48
